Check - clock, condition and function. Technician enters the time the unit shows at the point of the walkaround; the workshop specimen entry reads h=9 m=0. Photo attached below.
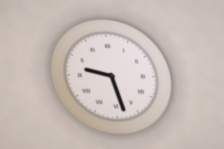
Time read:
h=9 m=28
